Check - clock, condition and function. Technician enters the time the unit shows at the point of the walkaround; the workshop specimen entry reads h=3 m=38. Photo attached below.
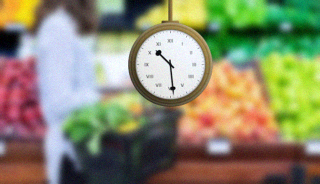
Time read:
h=10 m=29
